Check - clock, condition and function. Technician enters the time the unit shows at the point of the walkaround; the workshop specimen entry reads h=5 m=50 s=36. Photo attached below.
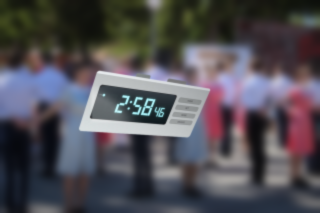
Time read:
h=2 m=58 s=46
